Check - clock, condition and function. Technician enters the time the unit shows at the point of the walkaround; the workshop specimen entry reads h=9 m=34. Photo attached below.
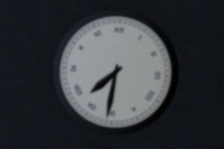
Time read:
h=7 m=31
